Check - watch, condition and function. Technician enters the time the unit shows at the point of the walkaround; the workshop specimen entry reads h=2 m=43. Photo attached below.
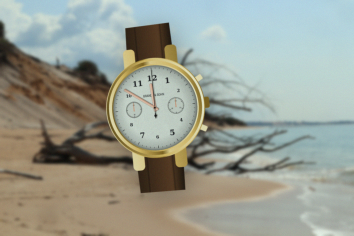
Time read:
h=11 m=51
